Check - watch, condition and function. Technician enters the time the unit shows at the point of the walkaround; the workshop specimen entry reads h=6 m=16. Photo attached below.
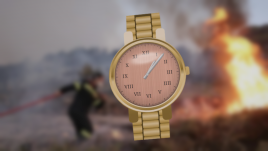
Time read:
h=1 m=7
